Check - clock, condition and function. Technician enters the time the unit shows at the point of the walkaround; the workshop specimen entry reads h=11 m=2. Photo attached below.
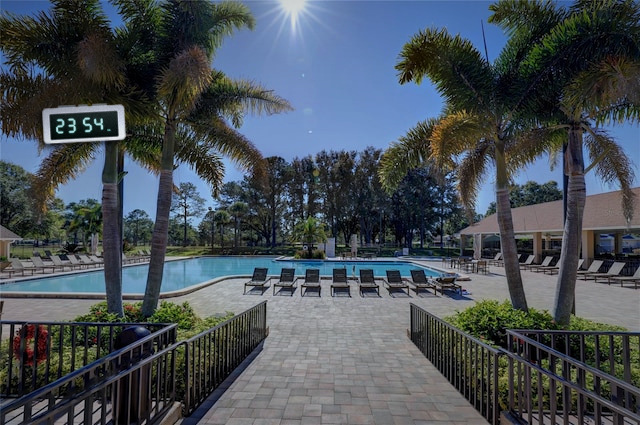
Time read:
h=23 m=54
